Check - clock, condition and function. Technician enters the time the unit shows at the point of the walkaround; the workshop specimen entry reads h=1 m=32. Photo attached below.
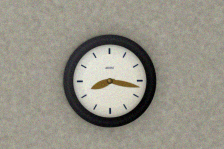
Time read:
h=8 m=17
